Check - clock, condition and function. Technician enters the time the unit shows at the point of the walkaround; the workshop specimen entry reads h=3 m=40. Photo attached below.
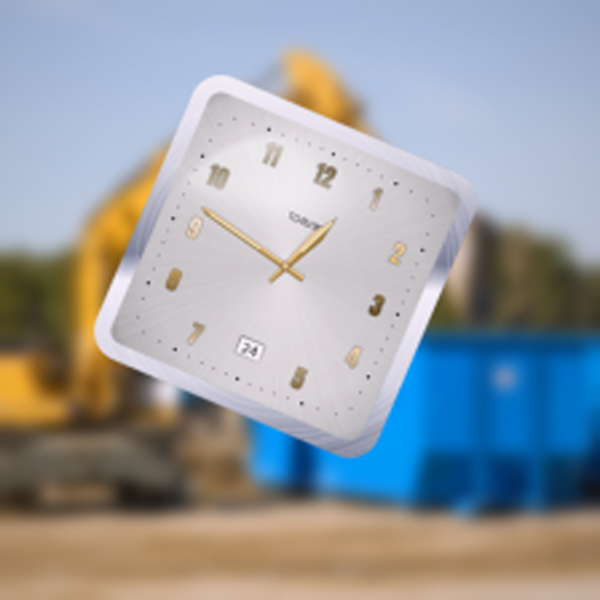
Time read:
h=12 m=47
